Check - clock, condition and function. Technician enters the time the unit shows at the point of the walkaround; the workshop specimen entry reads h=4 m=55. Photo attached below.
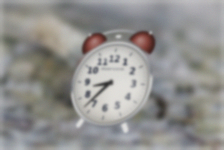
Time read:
h=8 m=37
